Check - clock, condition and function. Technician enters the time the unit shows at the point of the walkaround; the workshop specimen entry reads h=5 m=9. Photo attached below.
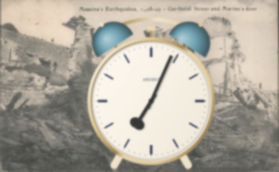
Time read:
h=7 m=4
